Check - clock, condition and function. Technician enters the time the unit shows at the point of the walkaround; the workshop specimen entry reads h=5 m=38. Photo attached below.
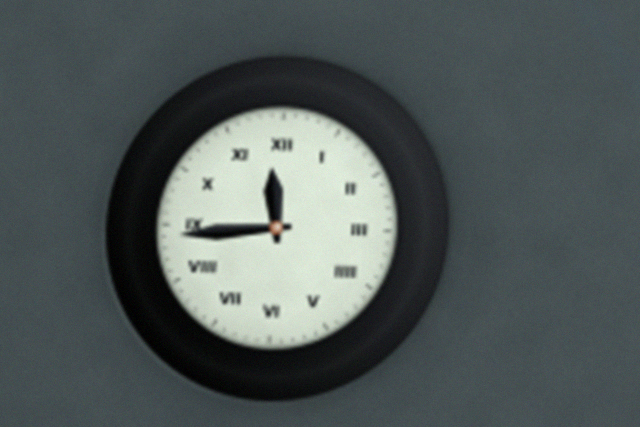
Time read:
h=11 m=44
